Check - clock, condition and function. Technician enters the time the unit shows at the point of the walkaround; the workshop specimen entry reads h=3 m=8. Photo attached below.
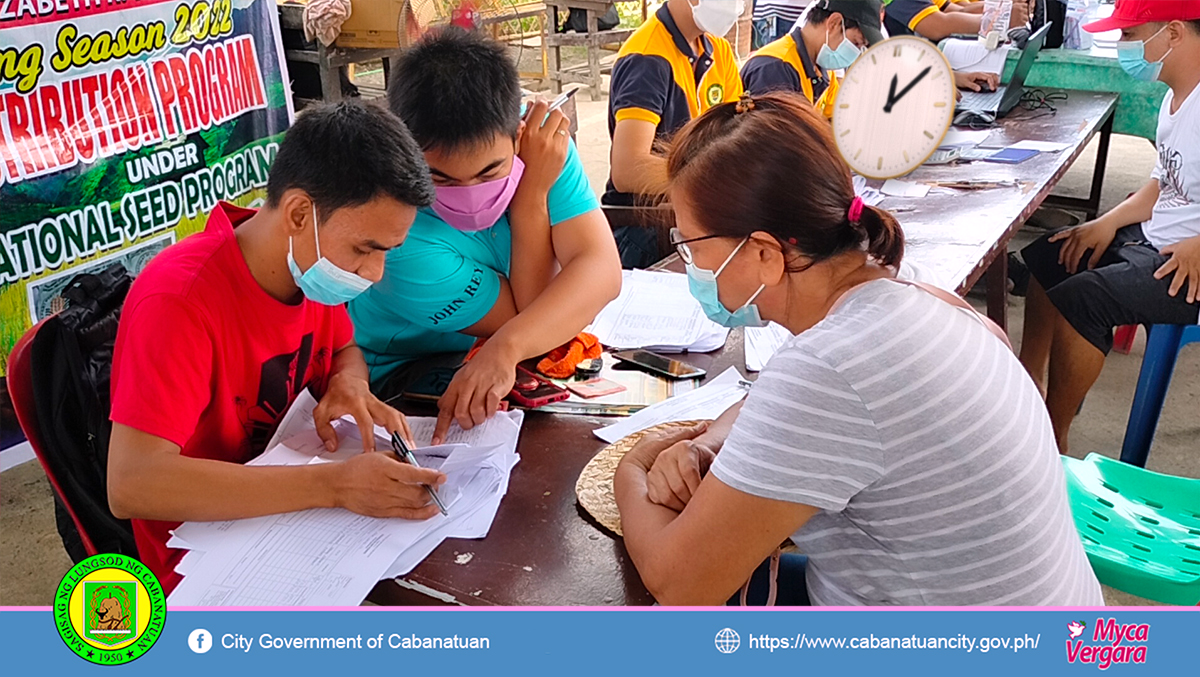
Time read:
h=12 m=8
